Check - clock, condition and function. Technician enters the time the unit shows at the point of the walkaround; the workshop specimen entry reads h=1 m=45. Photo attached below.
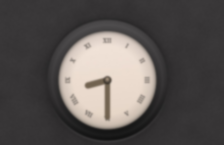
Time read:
h=8 m=30
